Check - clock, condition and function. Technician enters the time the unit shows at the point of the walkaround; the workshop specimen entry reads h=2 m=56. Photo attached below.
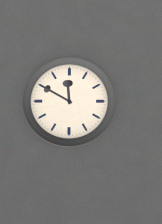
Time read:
h=11 m=50
